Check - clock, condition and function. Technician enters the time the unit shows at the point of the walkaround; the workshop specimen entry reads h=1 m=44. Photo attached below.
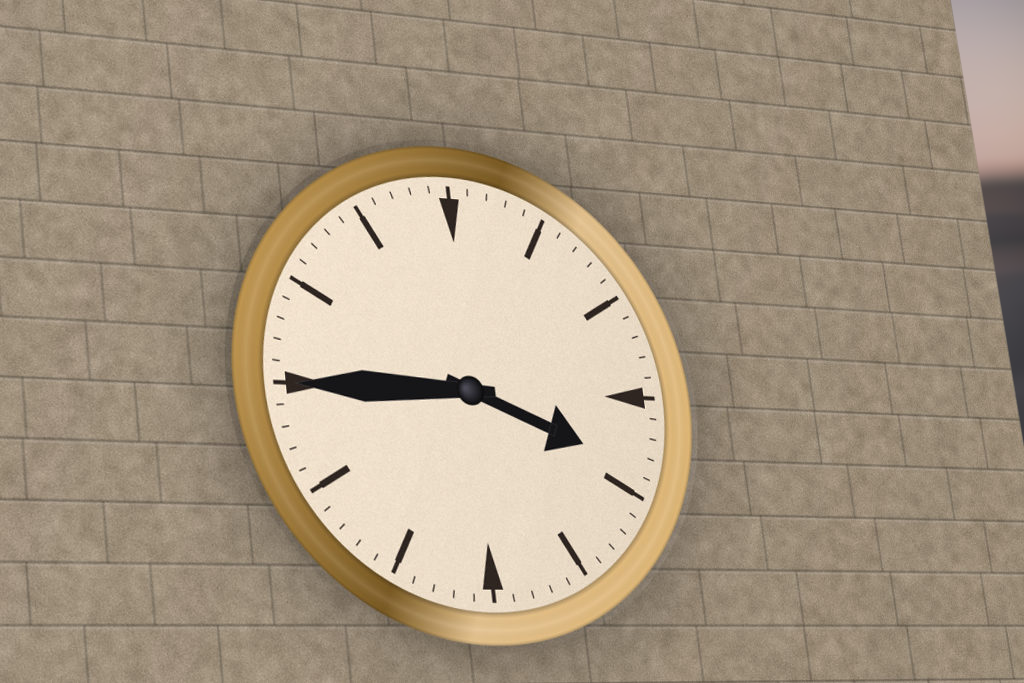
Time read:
h=3 m=45
